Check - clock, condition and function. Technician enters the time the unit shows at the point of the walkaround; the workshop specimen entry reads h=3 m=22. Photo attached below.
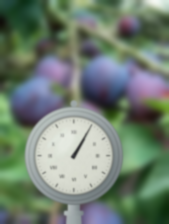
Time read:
h=1 m=5
